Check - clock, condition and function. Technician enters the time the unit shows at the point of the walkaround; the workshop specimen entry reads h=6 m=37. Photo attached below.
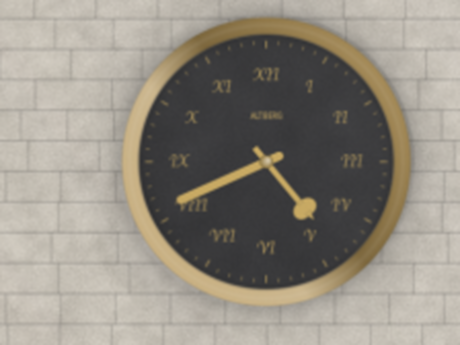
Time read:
h=4 m=41
